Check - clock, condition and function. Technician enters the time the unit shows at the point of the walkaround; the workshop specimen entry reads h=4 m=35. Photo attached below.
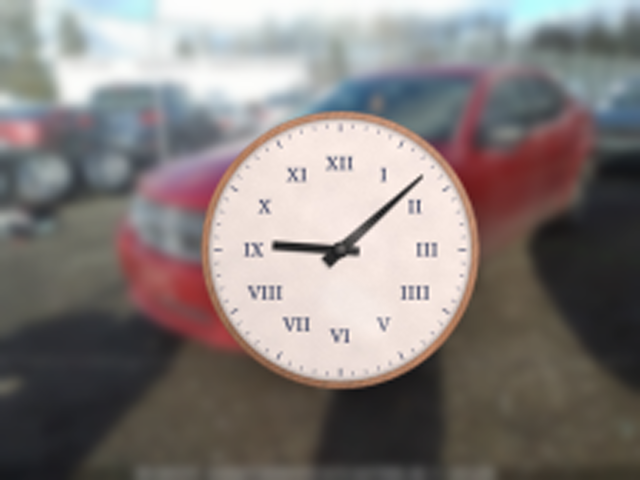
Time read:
h=9 m=8
